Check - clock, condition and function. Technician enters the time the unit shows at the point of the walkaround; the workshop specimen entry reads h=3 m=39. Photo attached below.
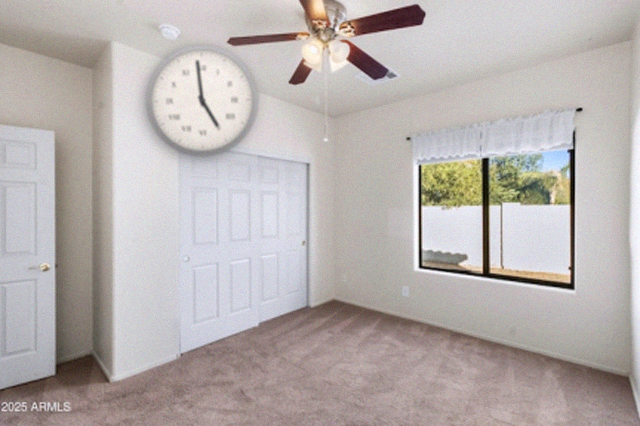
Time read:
h=4 m=59
